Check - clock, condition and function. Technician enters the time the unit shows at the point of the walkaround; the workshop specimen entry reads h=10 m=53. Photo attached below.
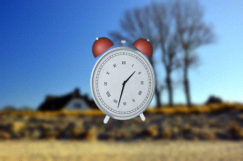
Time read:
h=1 m=33
